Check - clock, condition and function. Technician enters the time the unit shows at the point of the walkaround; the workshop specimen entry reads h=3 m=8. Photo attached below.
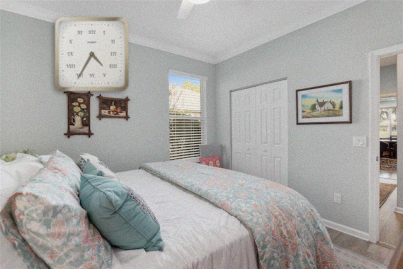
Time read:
h=4 m=35
